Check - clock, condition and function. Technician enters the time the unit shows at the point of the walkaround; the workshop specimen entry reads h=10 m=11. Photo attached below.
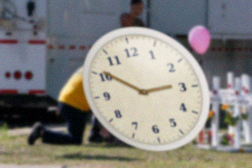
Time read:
h=2 m=51
